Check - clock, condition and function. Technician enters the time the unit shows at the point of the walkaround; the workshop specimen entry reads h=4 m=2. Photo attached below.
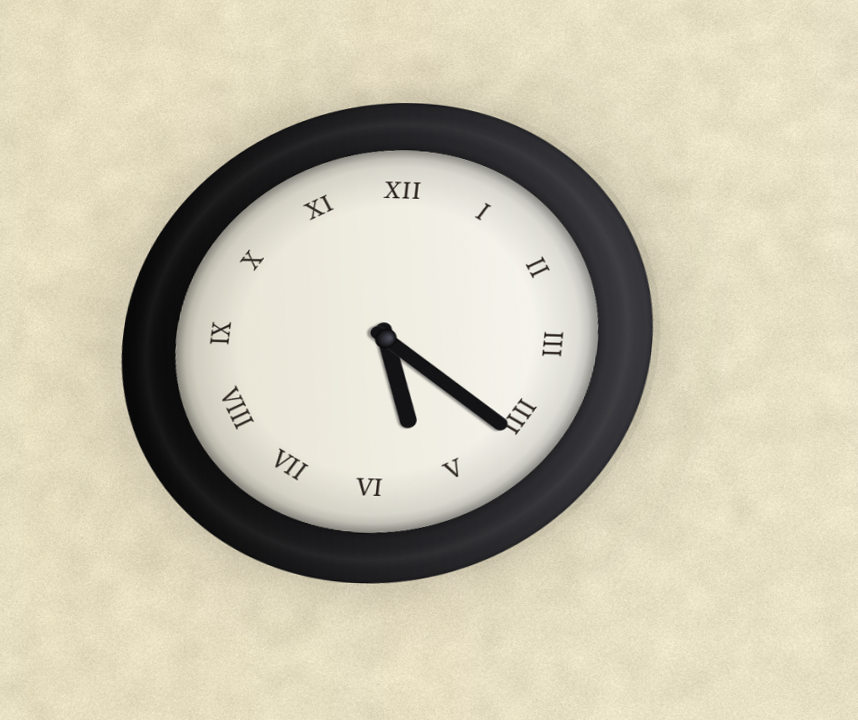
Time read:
h=5 m=21
